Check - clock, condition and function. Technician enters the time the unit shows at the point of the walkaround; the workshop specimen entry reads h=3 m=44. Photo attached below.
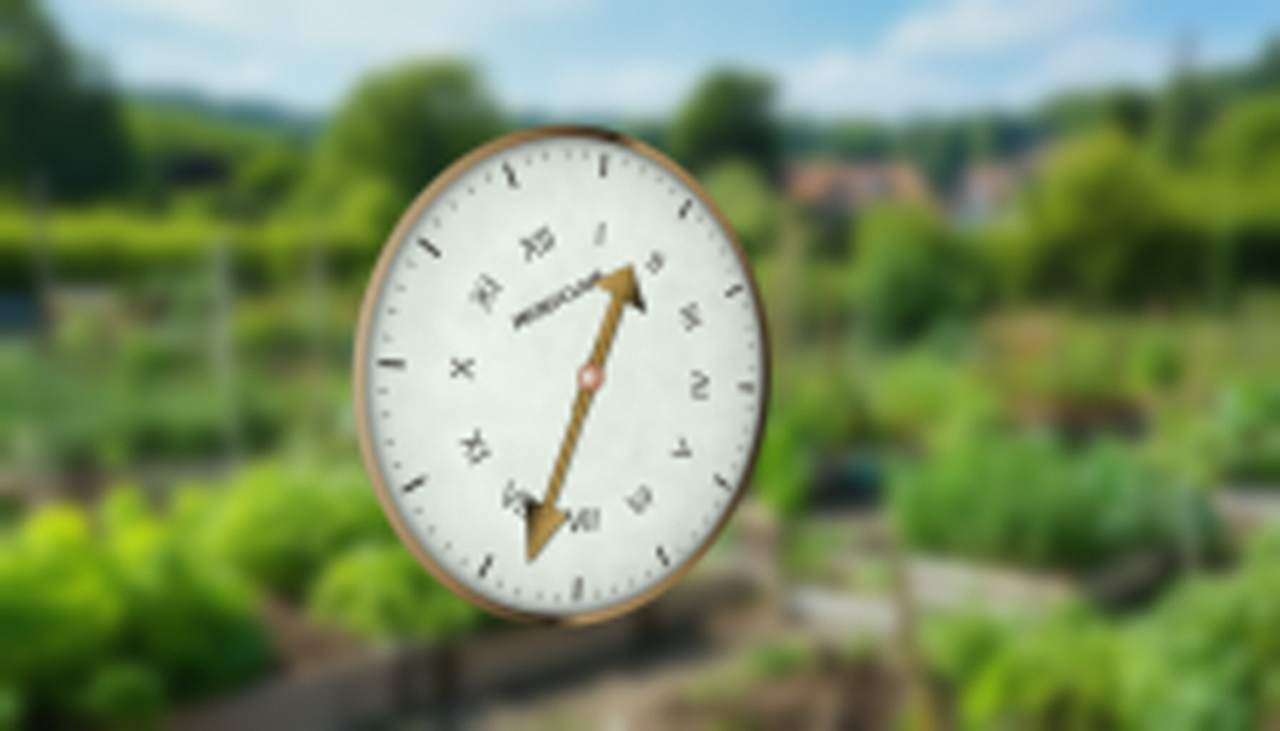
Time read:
h=1 m=38
